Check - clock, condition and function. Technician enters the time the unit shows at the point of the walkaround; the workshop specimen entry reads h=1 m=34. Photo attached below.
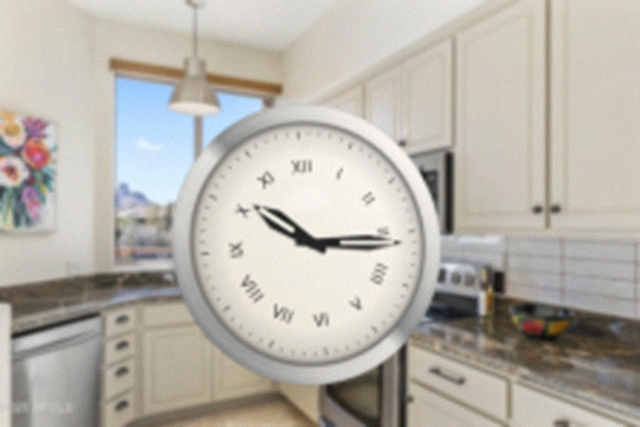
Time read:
h=10 m=16
